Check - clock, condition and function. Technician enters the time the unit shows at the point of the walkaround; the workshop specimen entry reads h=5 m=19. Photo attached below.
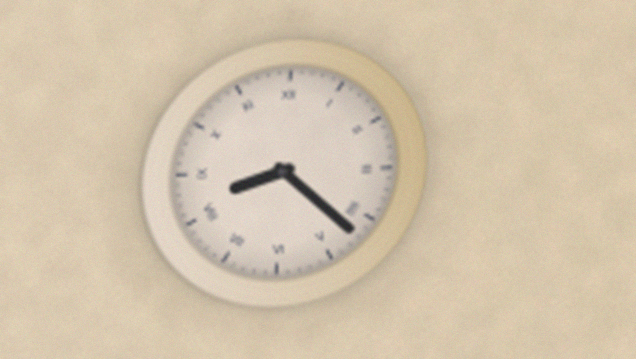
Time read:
h=8 m=22
